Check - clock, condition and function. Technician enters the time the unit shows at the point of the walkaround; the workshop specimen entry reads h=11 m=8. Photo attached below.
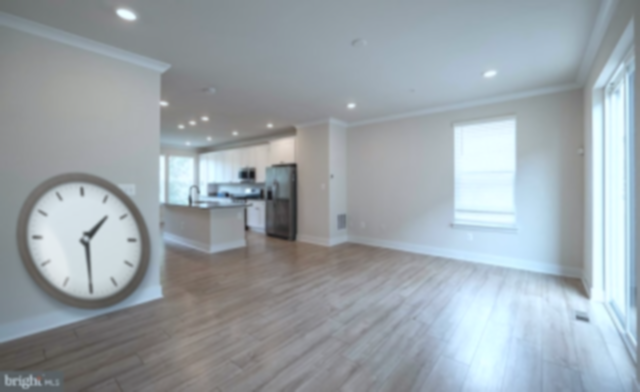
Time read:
h=1 m=30
